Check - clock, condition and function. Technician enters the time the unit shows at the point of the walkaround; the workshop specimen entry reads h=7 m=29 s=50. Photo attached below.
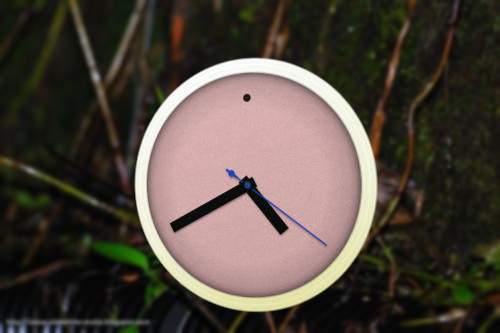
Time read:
h=4 m=40 s=21
